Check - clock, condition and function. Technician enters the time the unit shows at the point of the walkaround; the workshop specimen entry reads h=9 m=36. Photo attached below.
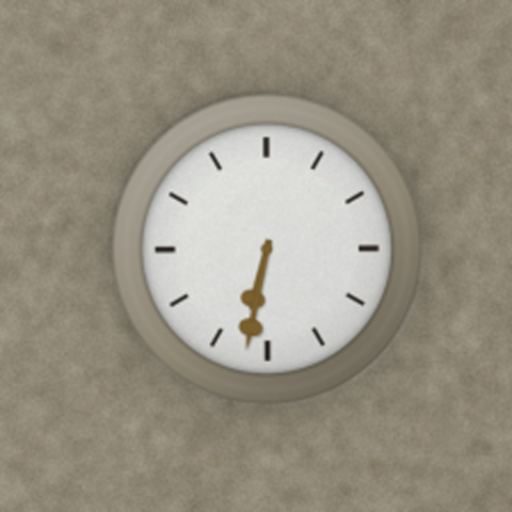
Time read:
h=6 m=32
